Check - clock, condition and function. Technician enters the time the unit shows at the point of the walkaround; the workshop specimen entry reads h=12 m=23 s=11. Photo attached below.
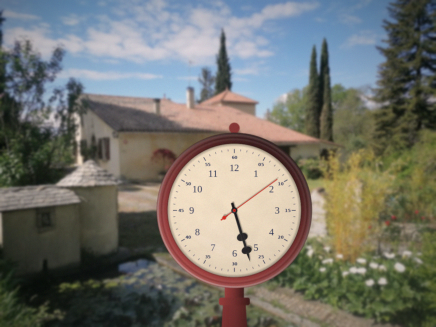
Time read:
h=5 m=27 s=9
